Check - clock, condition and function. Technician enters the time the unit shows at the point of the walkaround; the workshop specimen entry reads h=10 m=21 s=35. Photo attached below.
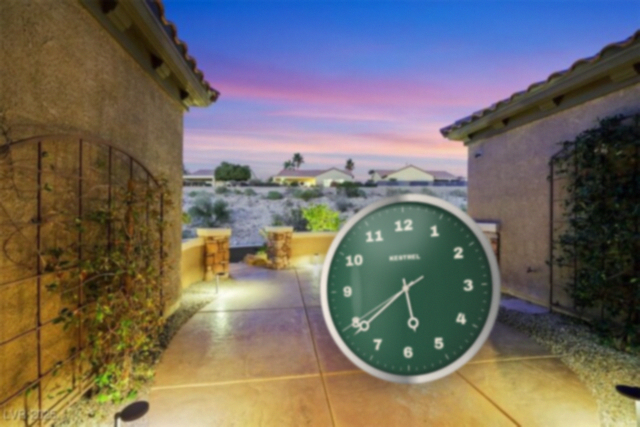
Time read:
h=5 m=38 s=40
